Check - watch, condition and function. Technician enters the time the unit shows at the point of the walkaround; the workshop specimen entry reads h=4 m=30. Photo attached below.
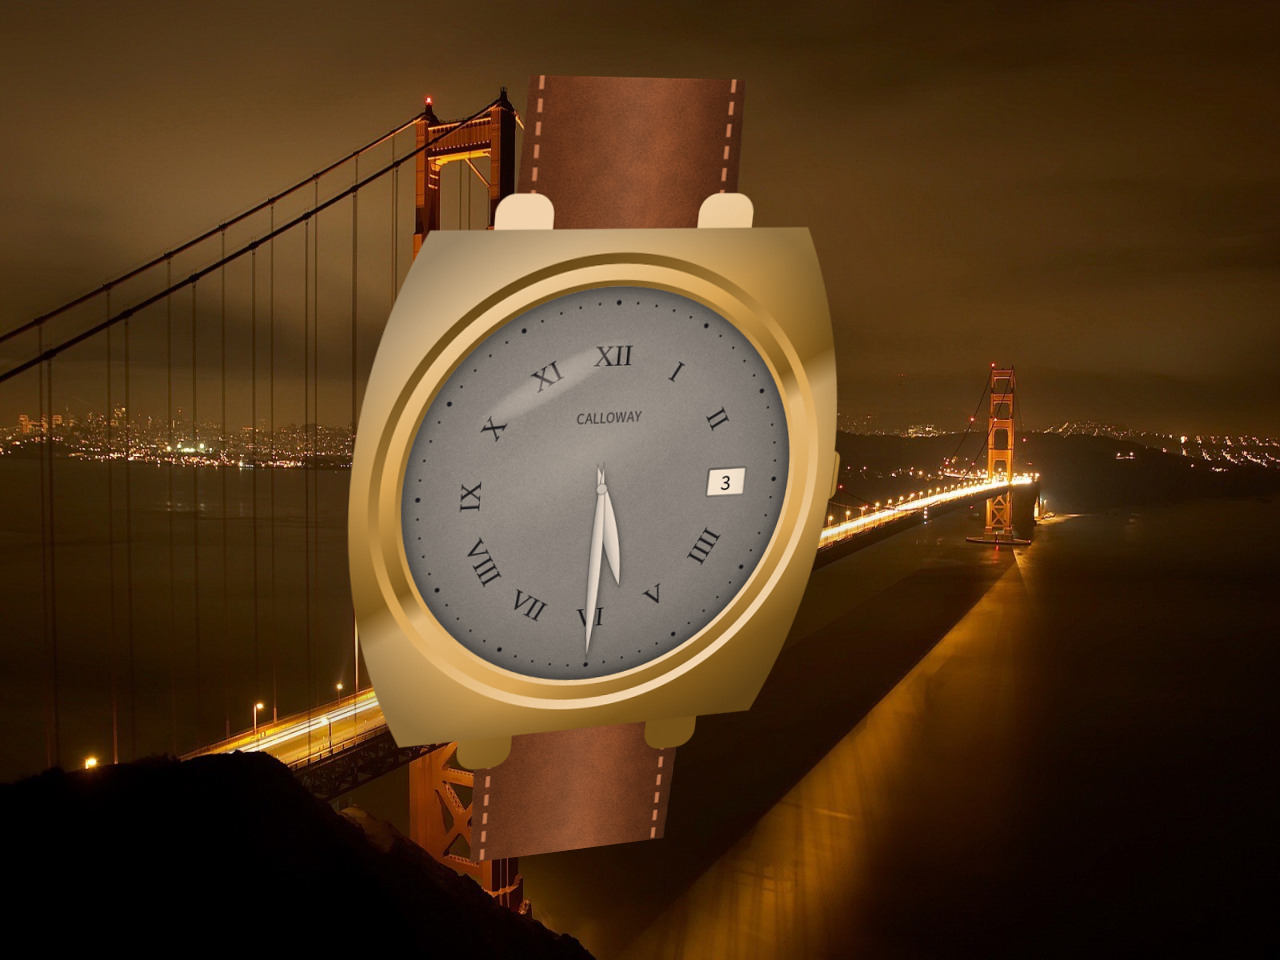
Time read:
h=5 m=30
